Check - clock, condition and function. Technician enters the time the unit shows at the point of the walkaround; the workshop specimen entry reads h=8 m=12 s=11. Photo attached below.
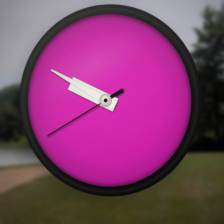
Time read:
h=9 m=49 s=40
